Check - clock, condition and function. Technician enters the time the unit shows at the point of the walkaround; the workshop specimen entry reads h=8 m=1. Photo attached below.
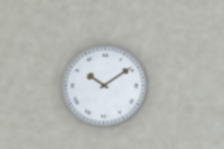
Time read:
h=10 m=9
